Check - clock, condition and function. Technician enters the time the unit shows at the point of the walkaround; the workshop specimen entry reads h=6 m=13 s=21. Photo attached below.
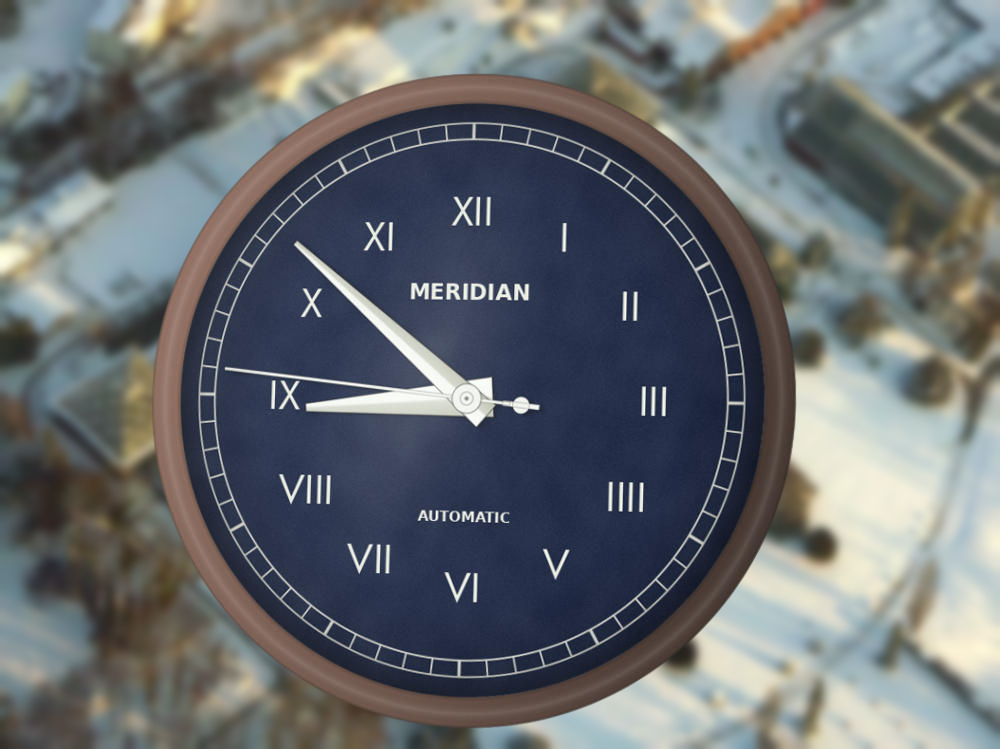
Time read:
h=8 m=51 s=46
